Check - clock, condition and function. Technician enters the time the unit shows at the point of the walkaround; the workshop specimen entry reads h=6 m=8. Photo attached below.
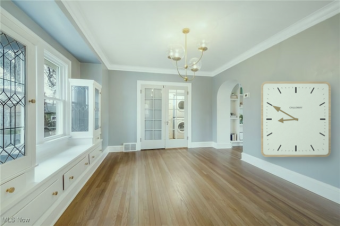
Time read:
h=8 m=50
